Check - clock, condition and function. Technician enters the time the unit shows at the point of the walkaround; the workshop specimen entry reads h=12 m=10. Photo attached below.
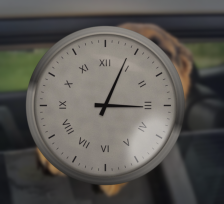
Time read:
h=3 m=4
